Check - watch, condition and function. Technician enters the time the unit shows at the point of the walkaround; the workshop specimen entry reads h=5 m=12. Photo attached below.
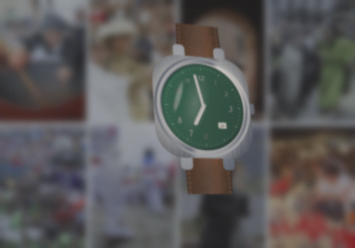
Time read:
h=6 m=58
